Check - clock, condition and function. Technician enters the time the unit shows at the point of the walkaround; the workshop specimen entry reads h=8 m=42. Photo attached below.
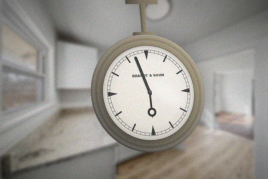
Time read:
h=5 m=57
